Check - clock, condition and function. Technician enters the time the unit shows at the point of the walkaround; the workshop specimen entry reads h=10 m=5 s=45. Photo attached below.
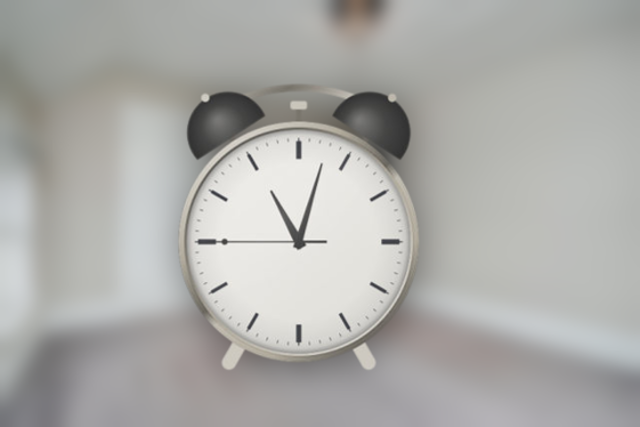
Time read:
h=11 m=2 s=45
